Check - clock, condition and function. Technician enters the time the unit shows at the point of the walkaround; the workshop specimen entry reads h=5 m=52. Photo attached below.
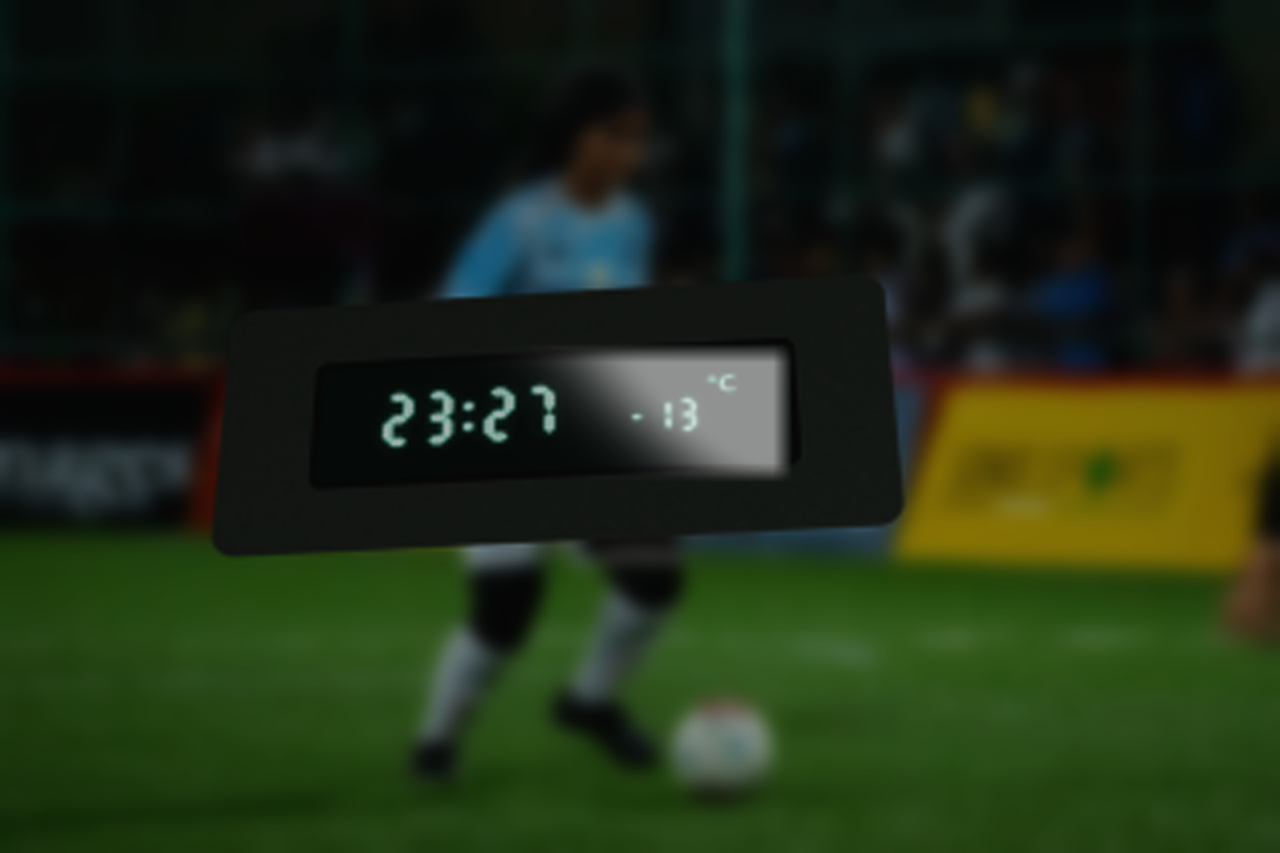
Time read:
h=23 m=27
